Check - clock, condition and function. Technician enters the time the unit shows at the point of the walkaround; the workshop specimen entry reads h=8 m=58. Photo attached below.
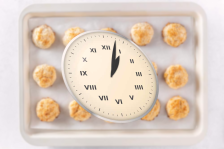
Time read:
h=1 m=3
